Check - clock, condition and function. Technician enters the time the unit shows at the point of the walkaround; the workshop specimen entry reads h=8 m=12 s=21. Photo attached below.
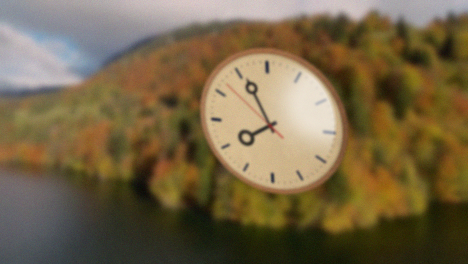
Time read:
h=7 m=55 s=52
